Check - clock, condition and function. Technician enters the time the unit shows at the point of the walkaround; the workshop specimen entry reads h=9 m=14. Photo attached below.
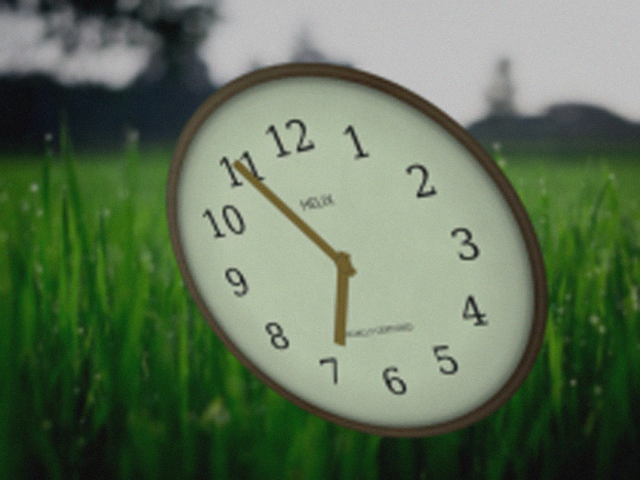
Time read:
h=6 m=55
